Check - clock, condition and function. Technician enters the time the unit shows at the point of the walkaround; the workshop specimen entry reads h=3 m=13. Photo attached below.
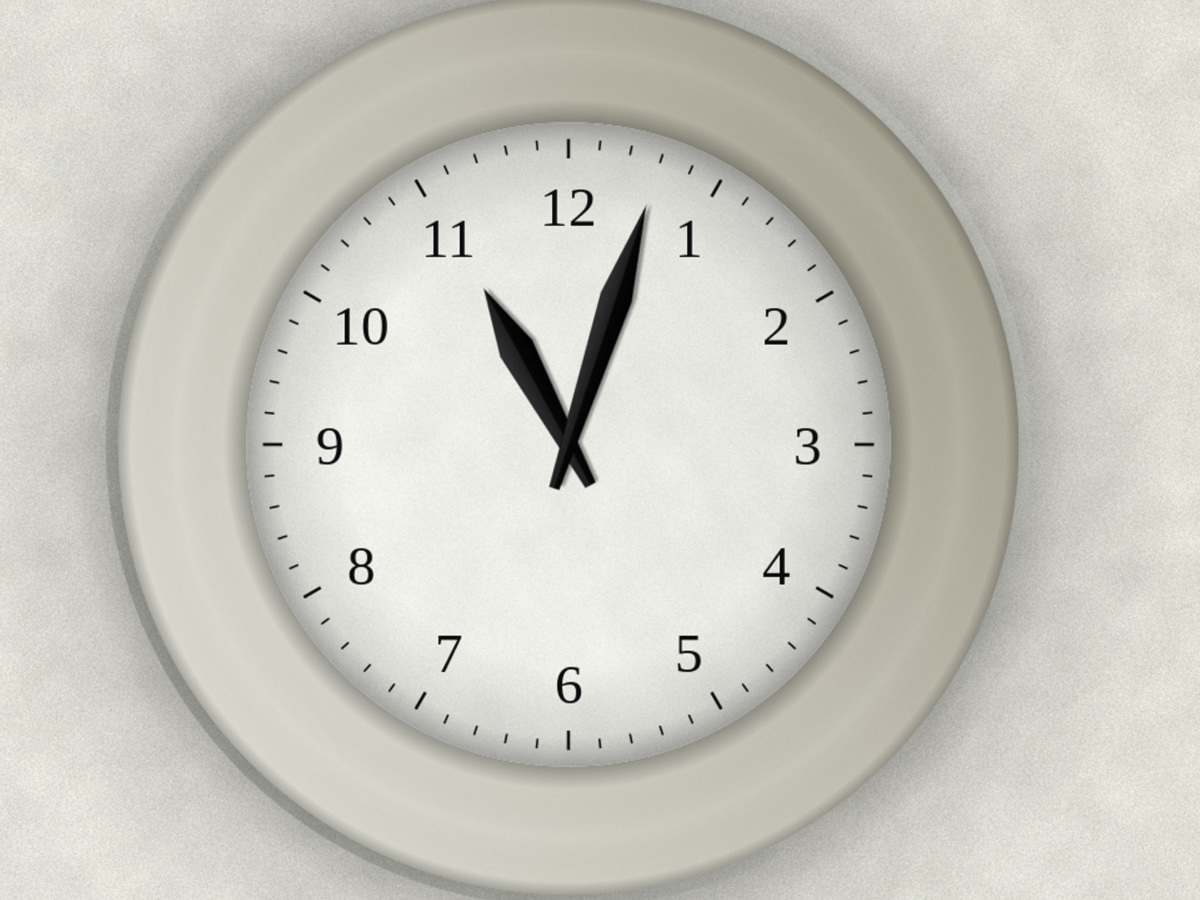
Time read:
h=11 m=3
